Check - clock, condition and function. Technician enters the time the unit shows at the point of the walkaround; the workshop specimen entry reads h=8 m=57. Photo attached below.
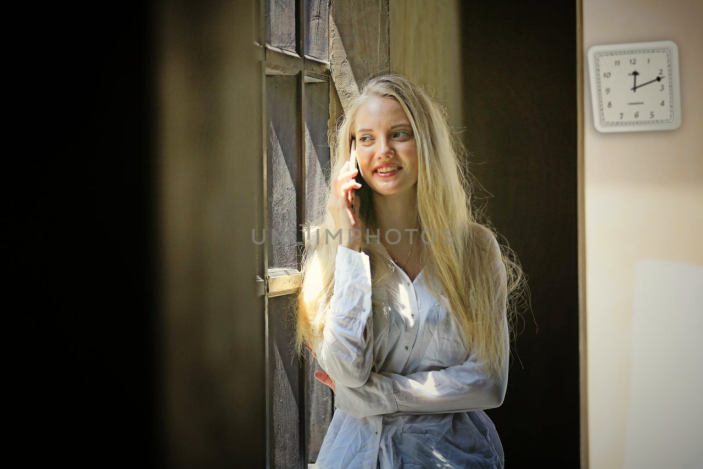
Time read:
h=12 m=12
